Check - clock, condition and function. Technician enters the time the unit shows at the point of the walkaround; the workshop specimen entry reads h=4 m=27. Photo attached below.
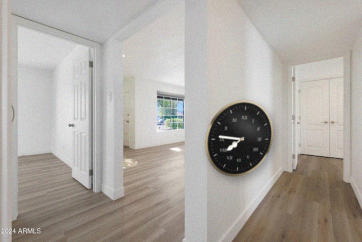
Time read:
h=7 m=46
